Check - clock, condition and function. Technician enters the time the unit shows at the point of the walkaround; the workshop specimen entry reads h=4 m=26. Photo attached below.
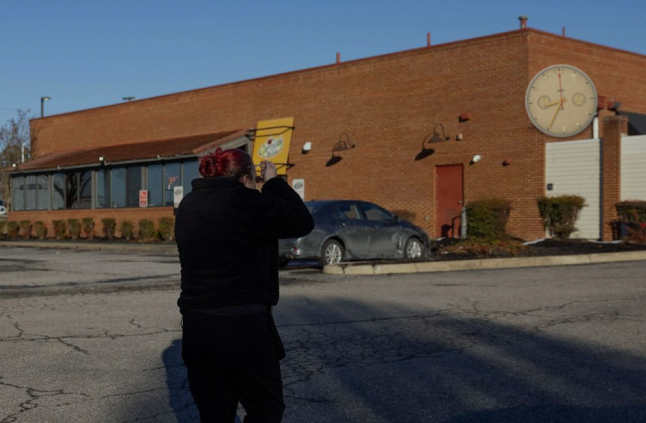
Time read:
h=8 m=35
